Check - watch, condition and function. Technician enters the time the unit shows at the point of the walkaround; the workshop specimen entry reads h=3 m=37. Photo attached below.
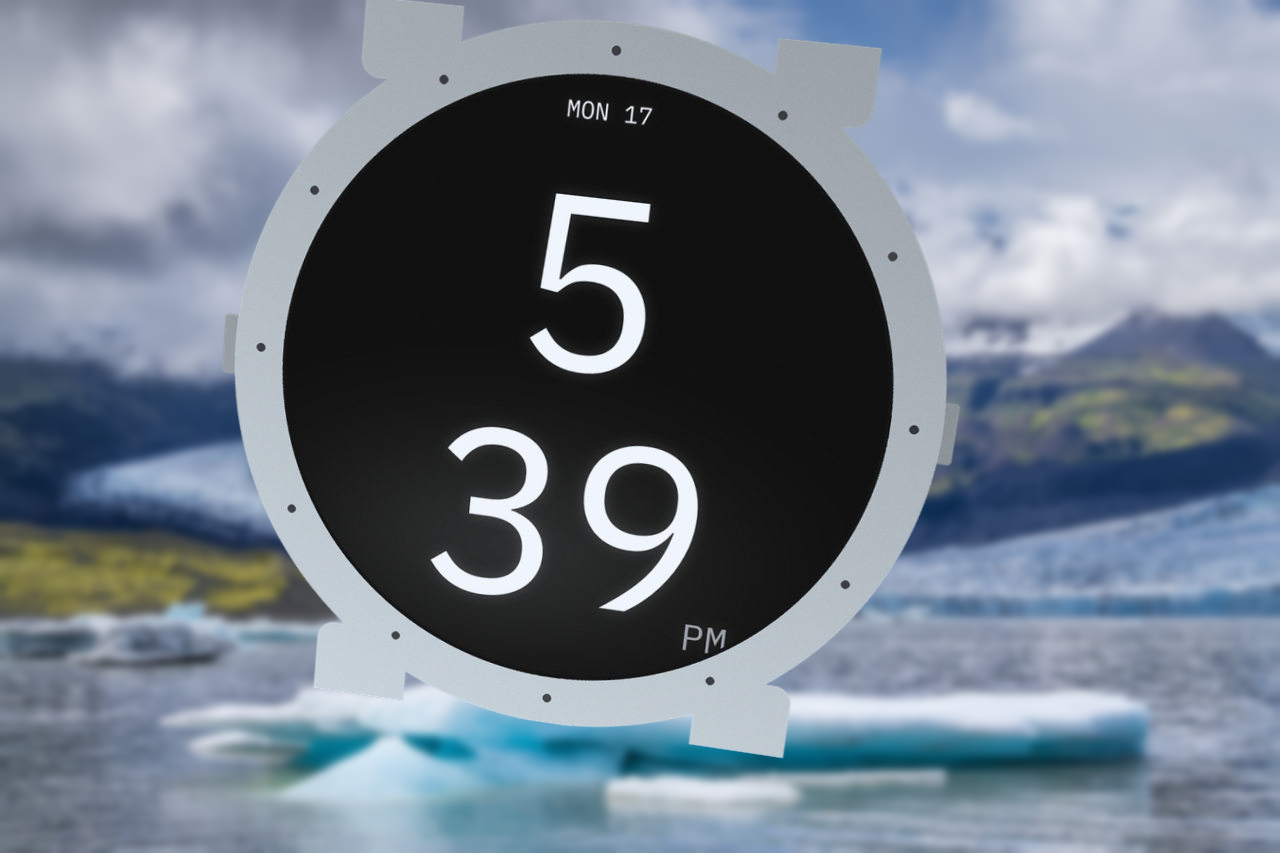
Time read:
h=5 m=39
